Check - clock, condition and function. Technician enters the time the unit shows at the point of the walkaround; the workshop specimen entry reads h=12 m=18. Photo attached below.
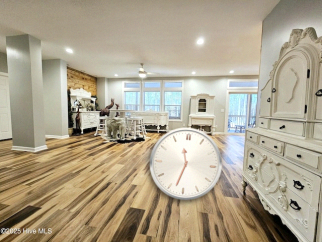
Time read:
h=11 m=33
